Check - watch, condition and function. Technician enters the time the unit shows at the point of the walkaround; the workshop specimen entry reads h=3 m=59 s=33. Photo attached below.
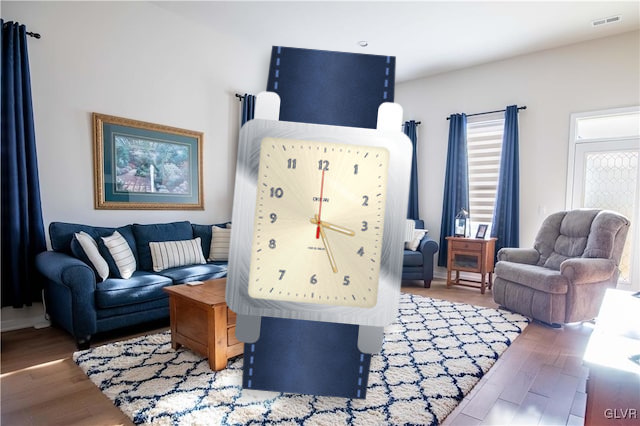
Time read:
h=3 m=26 s=0
